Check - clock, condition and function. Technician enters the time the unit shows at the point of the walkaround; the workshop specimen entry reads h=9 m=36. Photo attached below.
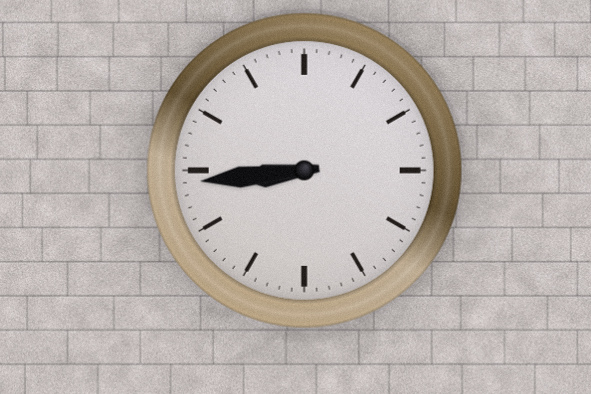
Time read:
h=8 m=44
